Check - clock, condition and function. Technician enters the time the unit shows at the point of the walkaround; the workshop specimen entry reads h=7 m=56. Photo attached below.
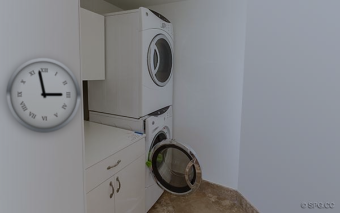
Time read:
h=2 m=58
